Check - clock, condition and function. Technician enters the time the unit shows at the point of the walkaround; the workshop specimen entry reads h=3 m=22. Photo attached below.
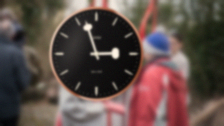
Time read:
h=2 m=57
